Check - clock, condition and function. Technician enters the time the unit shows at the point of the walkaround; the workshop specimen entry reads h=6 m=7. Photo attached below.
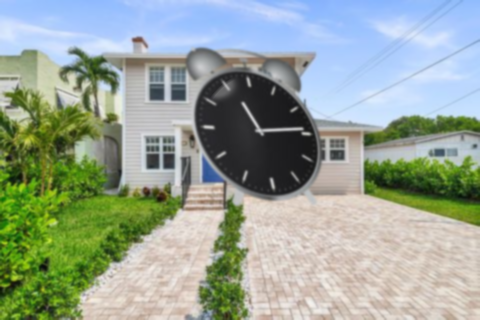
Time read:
h=11 m=14
